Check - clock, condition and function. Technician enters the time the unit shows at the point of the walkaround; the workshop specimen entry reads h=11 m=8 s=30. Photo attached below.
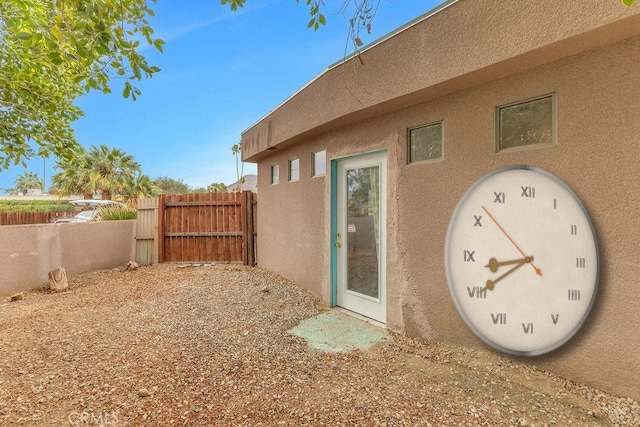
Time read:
h=8 m=39 s=52
